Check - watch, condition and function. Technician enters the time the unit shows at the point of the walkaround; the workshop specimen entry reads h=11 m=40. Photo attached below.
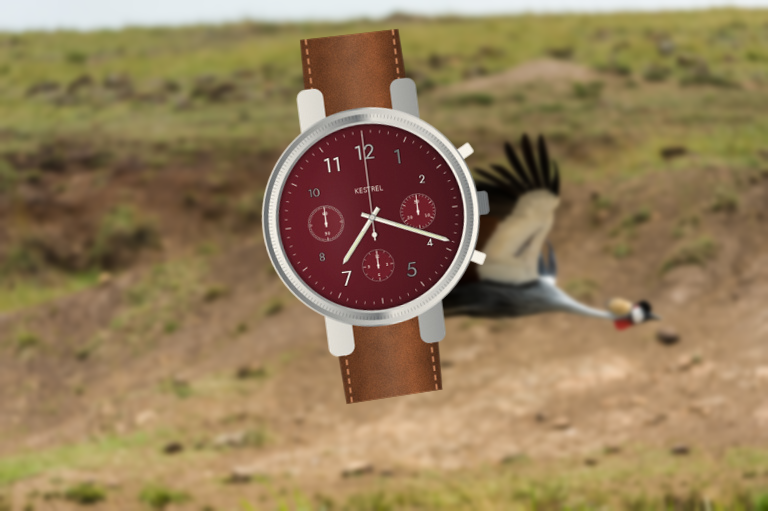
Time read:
h=7 m=19
